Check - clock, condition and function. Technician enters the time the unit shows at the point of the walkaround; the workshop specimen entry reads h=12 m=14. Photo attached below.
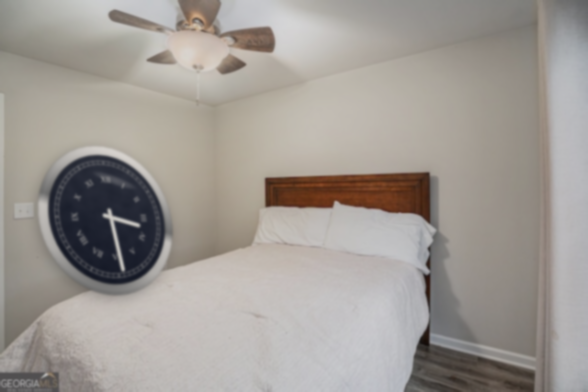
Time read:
h=3 m=29
